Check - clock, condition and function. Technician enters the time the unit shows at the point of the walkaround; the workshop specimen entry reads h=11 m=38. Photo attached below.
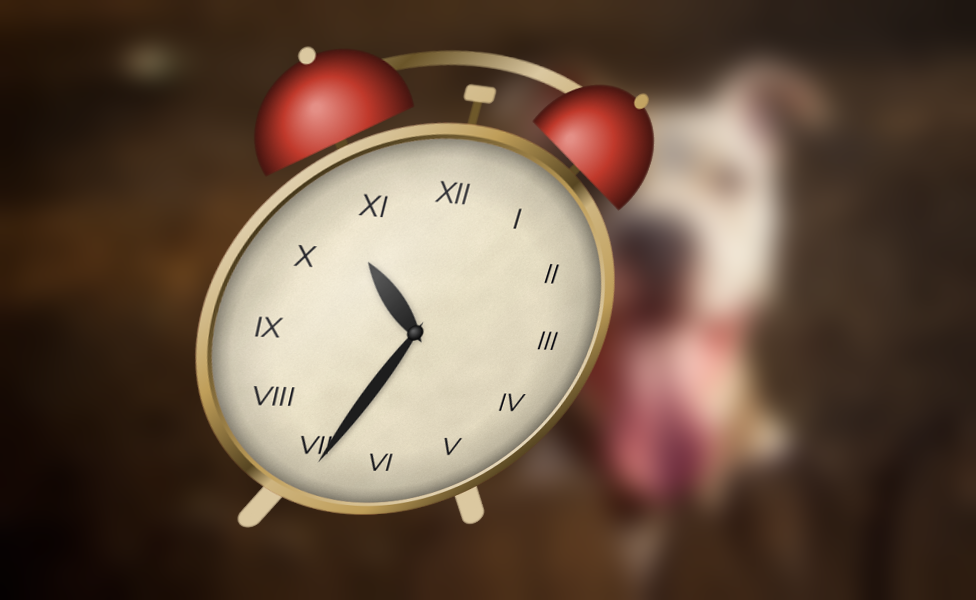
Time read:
h=10 m=34
